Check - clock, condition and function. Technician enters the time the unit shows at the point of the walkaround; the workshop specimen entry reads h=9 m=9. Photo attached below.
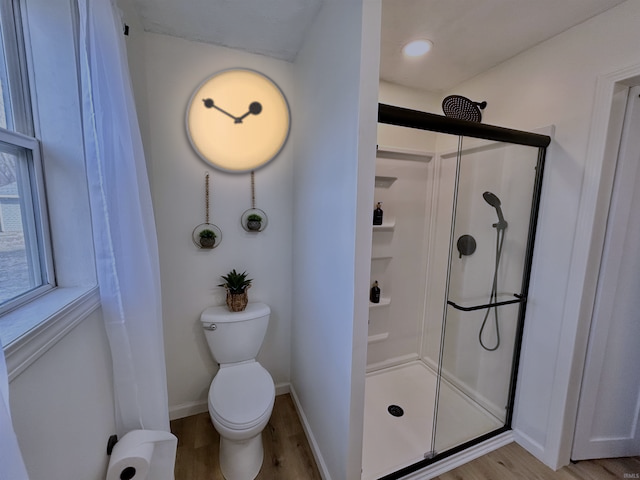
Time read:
h=1 m=50
